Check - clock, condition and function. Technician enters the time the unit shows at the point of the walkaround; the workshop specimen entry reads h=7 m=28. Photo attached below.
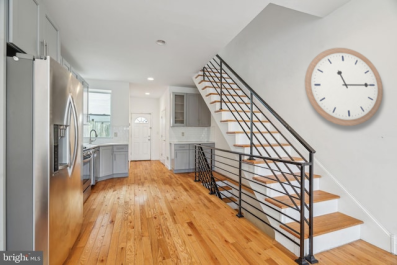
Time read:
h=11 m=15
